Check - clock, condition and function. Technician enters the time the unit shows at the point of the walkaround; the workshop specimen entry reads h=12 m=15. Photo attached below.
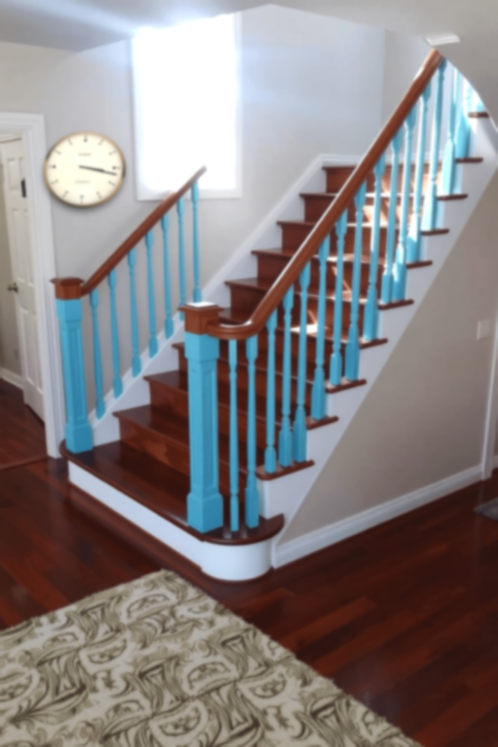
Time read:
h=3 m=17
